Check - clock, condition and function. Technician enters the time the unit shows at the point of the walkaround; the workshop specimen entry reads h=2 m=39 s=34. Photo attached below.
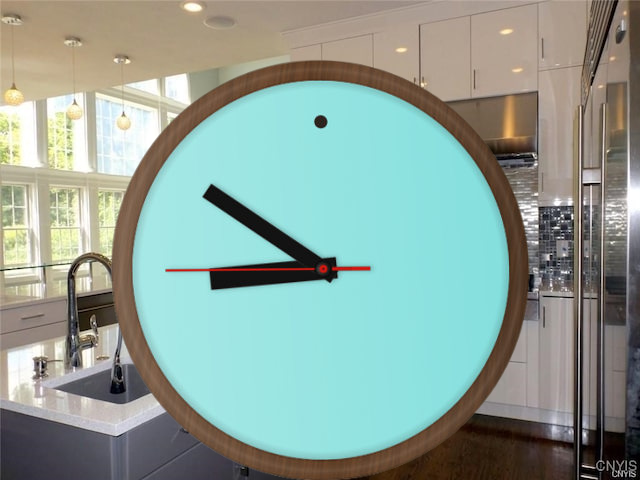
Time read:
h=8 m=50 s=45
